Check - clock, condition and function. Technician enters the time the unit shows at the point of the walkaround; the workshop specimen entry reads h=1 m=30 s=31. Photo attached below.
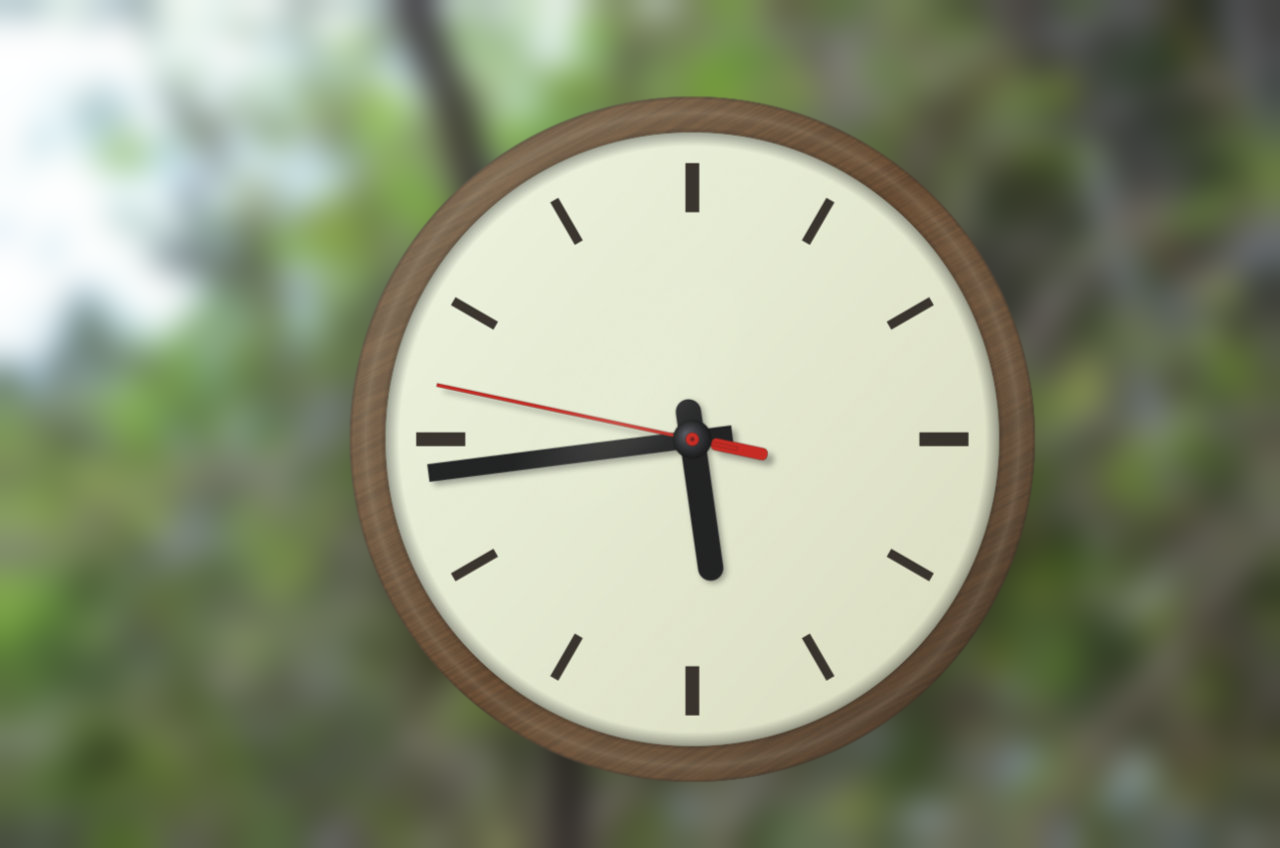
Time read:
h=5 m=43 s=47
